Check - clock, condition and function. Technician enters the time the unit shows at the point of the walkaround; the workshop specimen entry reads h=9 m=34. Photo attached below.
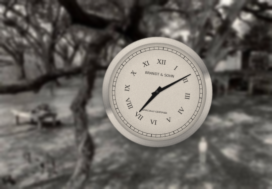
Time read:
h=7 m=9
